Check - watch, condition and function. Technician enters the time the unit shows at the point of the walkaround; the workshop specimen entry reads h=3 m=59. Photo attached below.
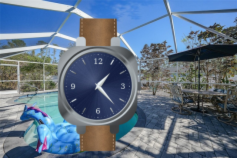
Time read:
h=1 m=23
